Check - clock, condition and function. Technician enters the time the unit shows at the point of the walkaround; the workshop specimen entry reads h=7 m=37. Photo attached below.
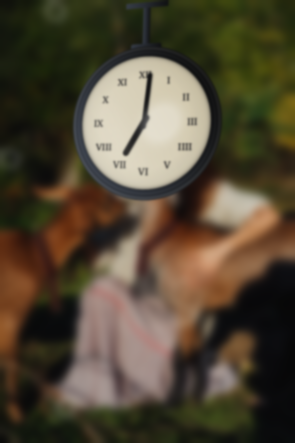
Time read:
h=7 m=1
